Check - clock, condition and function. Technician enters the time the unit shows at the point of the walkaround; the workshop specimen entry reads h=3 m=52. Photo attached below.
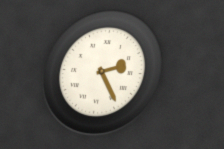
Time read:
h=2 m=24
